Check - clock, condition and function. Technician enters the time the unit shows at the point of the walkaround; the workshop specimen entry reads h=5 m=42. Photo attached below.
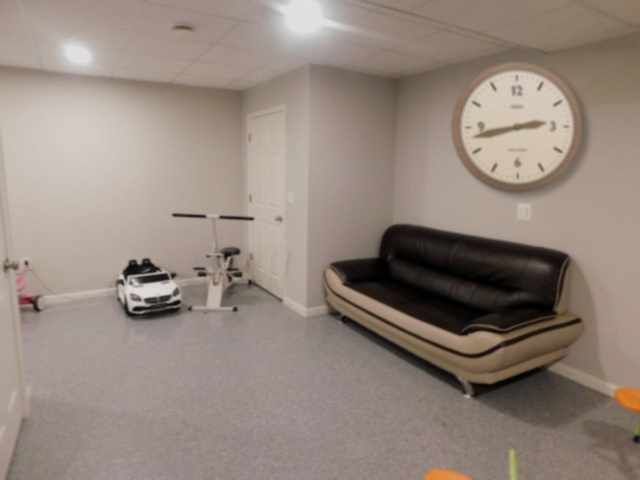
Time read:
h=2 m=43
